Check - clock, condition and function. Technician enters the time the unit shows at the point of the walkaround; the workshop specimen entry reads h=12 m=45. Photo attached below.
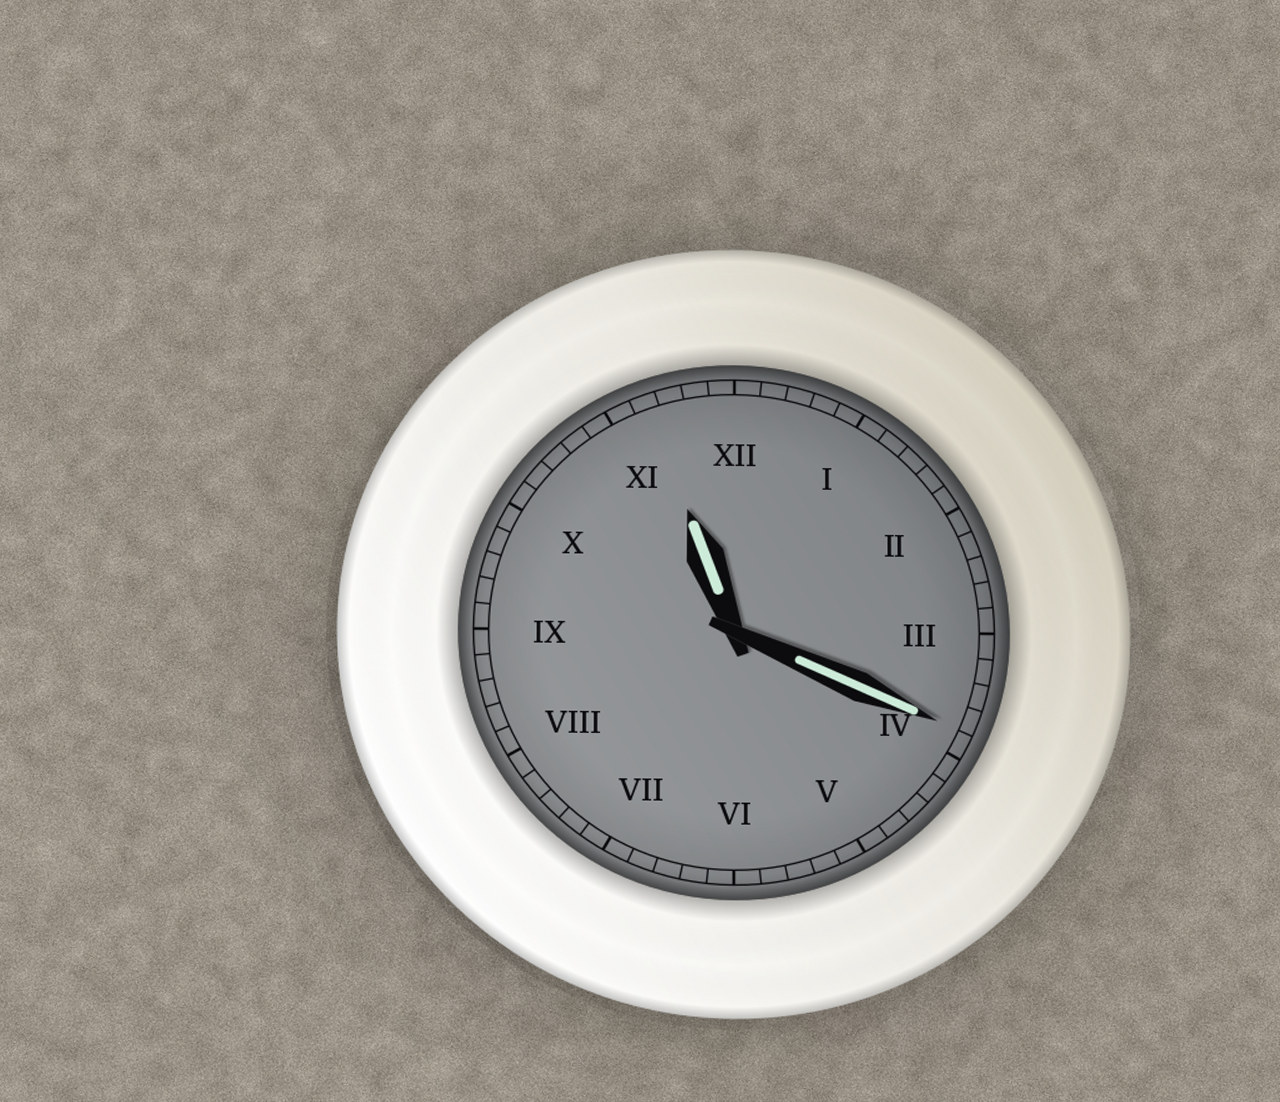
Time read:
h=11 m=19
